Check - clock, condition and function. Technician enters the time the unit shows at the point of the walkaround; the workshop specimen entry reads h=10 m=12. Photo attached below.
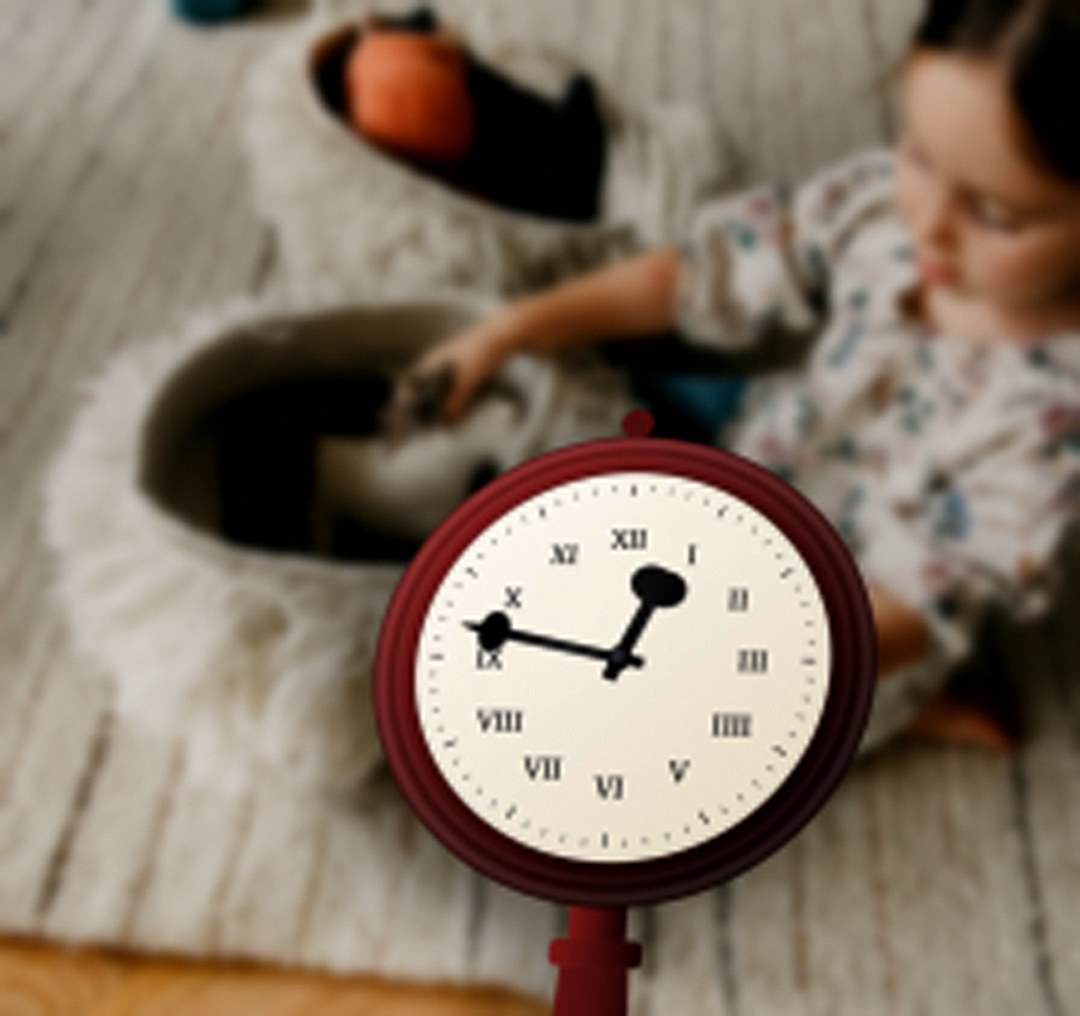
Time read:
h=12 m=47
